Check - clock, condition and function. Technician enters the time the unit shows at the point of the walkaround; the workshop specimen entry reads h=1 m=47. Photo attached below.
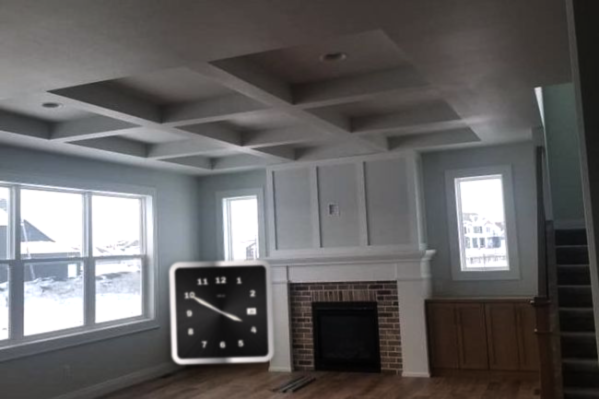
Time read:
h=3 m=50
